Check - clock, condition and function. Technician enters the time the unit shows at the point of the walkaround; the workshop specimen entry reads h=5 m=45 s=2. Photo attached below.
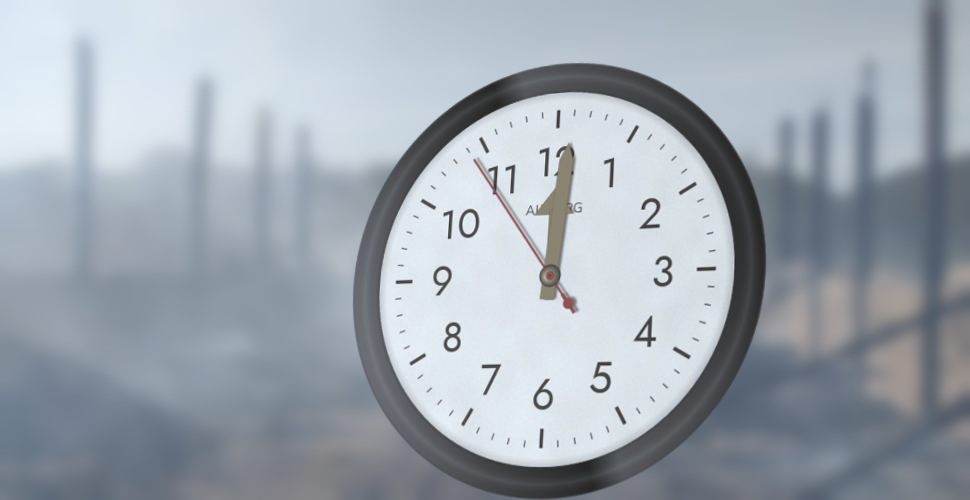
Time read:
h=12 m=0 s=54
